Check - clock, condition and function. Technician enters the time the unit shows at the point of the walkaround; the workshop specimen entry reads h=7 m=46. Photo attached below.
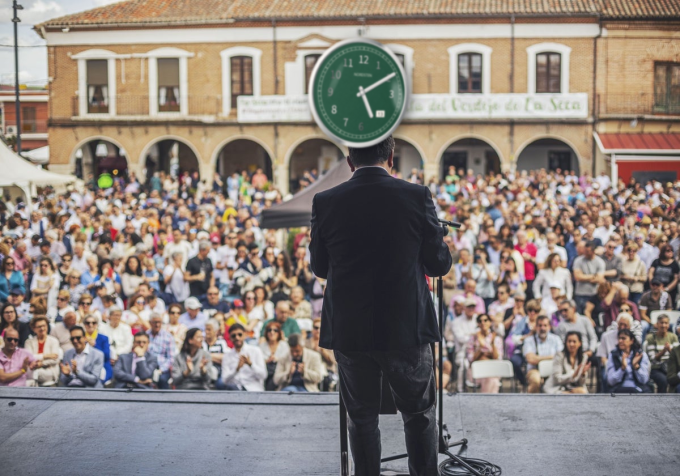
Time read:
h=5 m=10
